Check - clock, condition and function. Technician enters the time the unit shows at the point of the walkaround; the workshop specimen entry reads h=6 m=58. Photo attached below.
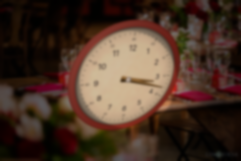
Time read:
h=3 m=18
